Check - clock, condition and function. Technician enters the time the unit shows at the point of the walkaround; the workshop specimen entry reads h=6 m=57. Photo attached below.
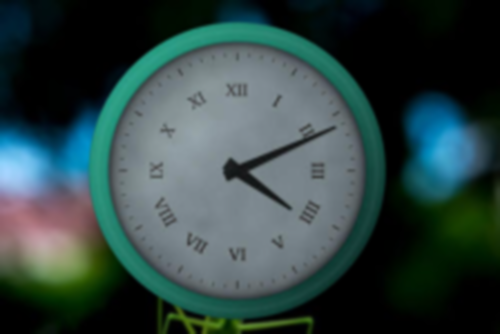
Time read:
h=4 m=11
